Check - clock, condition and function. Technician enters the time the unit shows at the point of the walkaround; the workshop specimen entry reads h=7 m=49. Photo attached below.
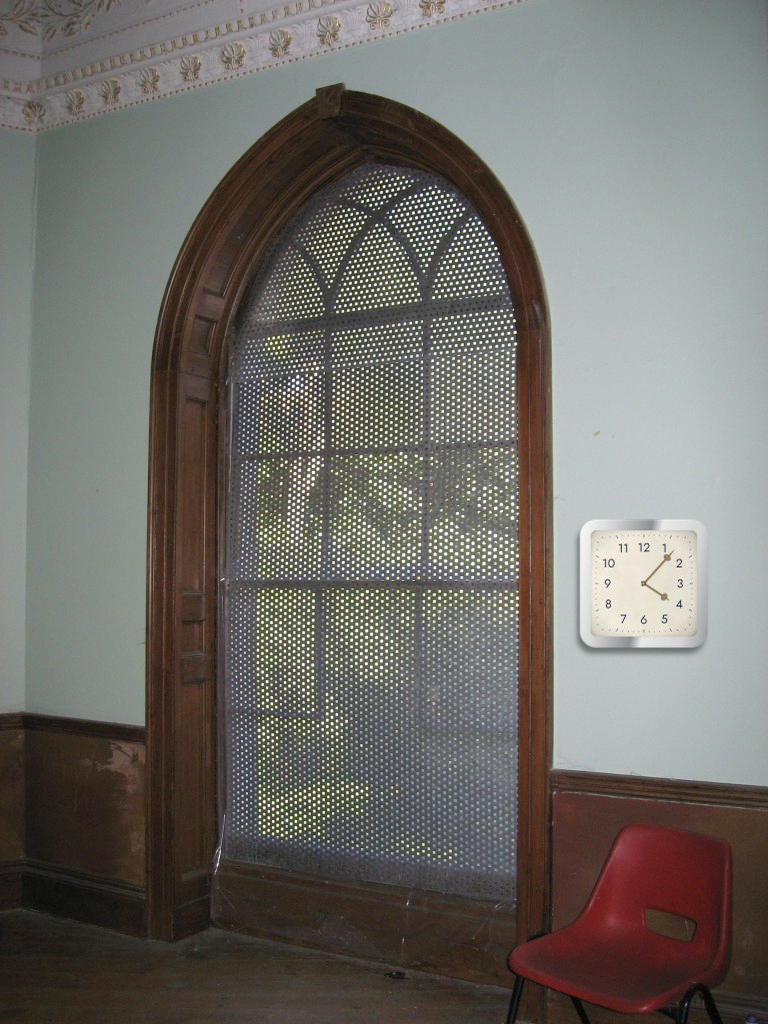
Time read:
h=4 m=7
